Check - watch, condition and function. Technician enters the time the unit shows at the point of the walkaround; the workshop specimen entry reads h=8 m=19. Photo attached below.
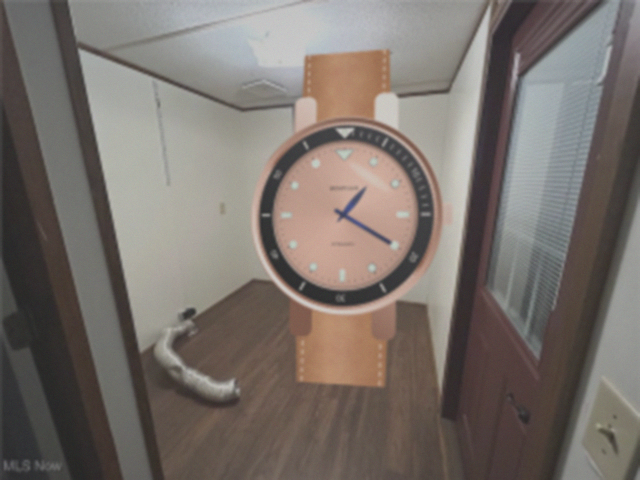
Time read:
h=1 m=20
